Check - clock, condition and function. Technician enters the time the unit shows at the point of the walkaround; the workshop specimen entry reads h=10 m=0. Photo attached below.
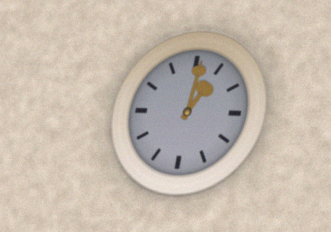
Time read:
h=1 m=1
